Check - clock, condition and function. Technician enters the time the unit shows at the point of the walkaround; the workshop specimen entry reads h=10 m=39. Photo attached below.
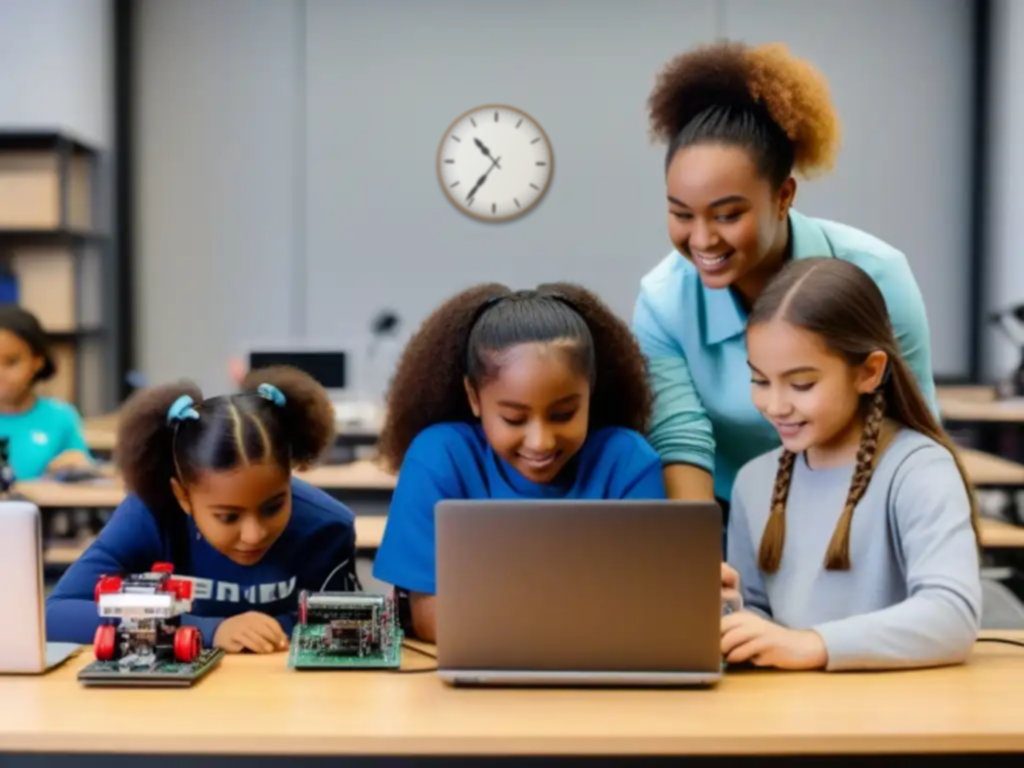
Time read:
h=10 m=36
